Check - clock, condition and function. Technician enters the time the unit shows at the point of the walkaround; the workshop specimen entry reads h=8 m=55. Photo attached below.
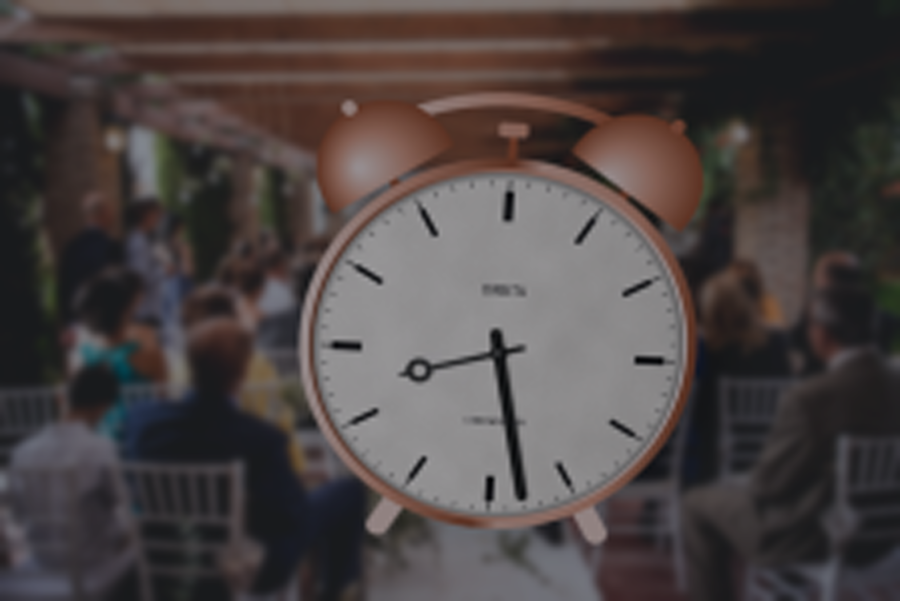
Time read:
h=8 m=28
